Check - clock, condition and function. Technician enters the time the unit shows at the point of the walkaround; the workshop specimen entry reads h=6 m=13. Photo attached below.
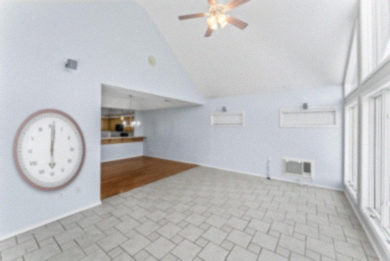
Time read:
h=6 m=1
